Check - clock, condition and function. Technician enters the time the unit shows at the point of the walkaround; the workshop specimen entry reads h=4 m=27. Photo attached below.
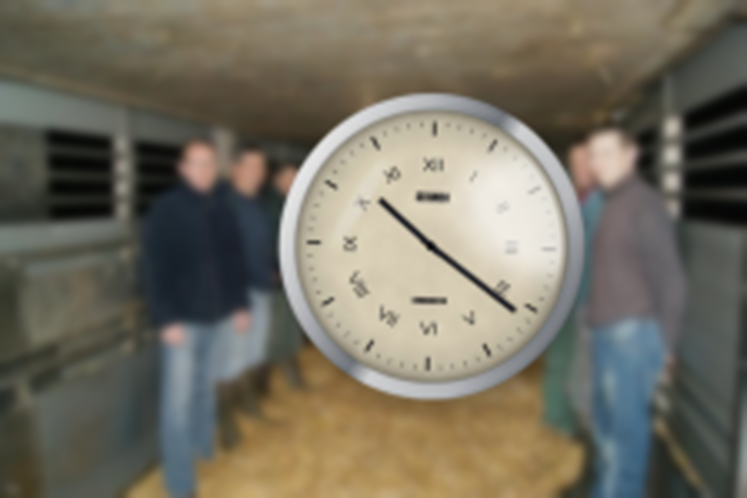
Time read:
h=10 m=21
